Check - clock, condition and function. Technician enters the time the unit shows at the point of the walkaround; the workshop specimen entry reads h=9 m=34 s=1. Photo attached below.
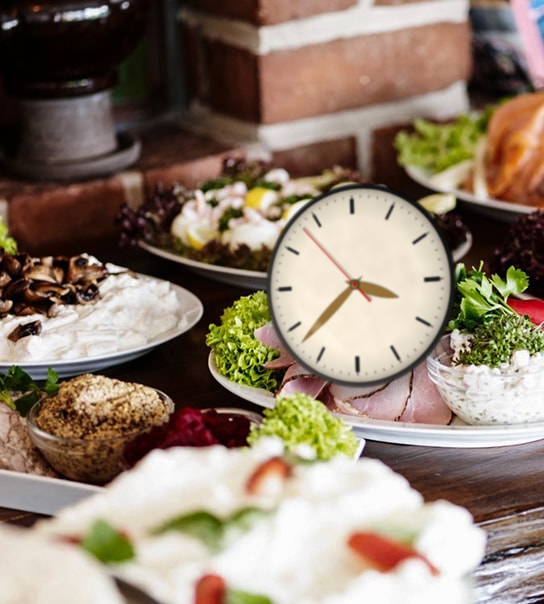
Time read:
h=3 m=37 s=53
